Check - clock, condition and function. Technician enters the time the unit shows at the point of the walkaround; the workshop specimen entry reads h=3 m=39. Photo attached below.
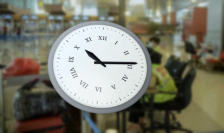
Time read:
h=10 m=14
